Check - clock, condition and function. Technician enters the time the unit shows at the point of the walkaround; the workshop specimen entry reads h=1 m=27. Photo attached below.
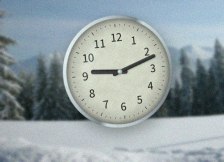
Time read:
h=9 m=12
